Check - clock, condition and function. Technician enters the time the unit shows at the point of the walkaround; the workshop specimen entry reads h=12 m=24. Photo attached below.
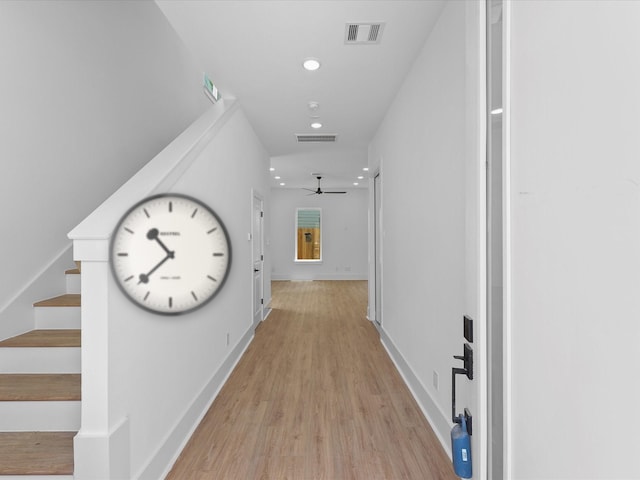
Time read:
h=10 m=38
